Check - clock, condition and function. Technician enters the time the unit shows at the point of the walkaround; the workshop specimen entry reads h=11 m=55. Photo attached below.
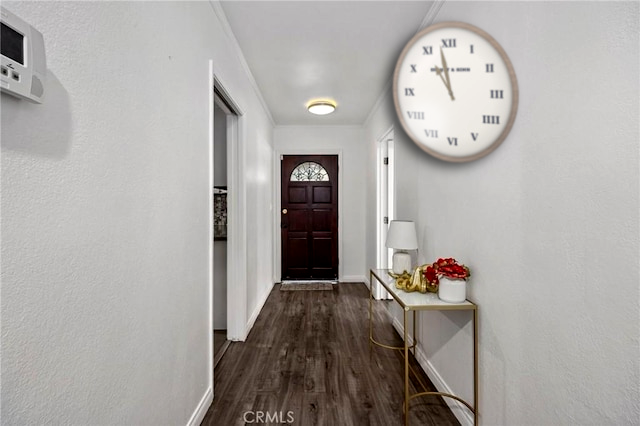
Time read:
h=10 m=58
